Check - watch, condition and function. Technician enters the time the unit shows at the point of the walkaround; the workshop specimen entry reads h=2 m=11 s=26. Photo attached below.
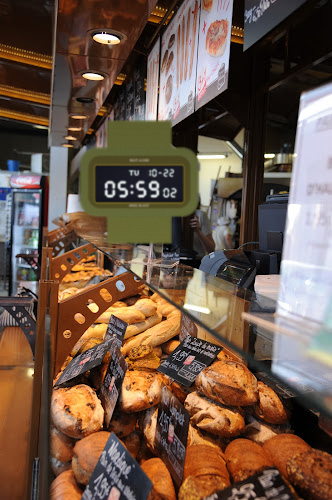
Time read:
h=5 m=59 s=2
